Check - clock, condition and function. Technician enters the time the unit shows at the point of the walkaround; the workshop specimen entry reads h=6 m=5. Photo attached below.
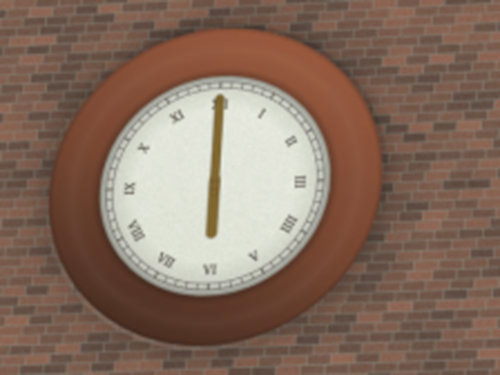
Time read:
h=6 m=0
